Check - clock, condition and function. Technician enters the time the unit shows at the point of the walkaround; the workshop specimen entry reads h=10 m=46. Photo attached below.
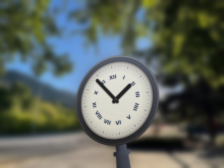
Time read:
h=1 m=54
